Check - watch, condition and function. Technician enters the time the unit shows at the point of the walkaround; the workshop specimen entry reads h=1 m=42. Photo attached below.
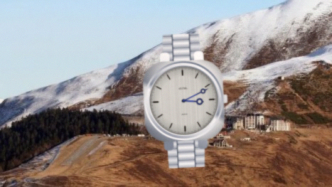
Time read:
h=3 m=11
